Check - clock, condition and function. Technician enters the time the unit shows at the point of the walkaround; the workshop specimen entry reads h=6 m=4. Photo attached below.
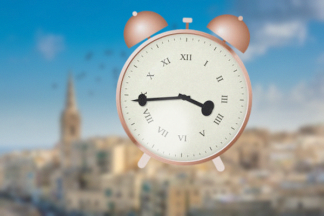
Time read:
h=3 m=44
